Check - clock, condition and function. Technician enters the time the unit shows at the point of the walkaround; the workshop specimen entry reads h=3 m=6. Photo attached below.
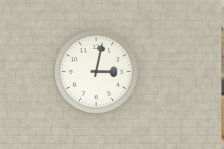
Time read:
h=3 m=2
